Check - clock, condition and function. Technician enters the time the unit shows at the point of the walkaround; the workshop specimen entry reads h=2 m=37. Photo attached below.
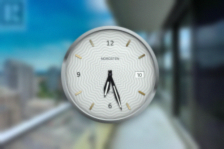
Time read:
h=6 m=27
